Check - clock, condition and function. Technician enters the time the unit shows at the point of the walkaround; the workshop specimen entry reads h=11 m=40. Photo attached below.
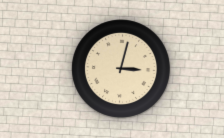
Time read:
h=3 m=2
